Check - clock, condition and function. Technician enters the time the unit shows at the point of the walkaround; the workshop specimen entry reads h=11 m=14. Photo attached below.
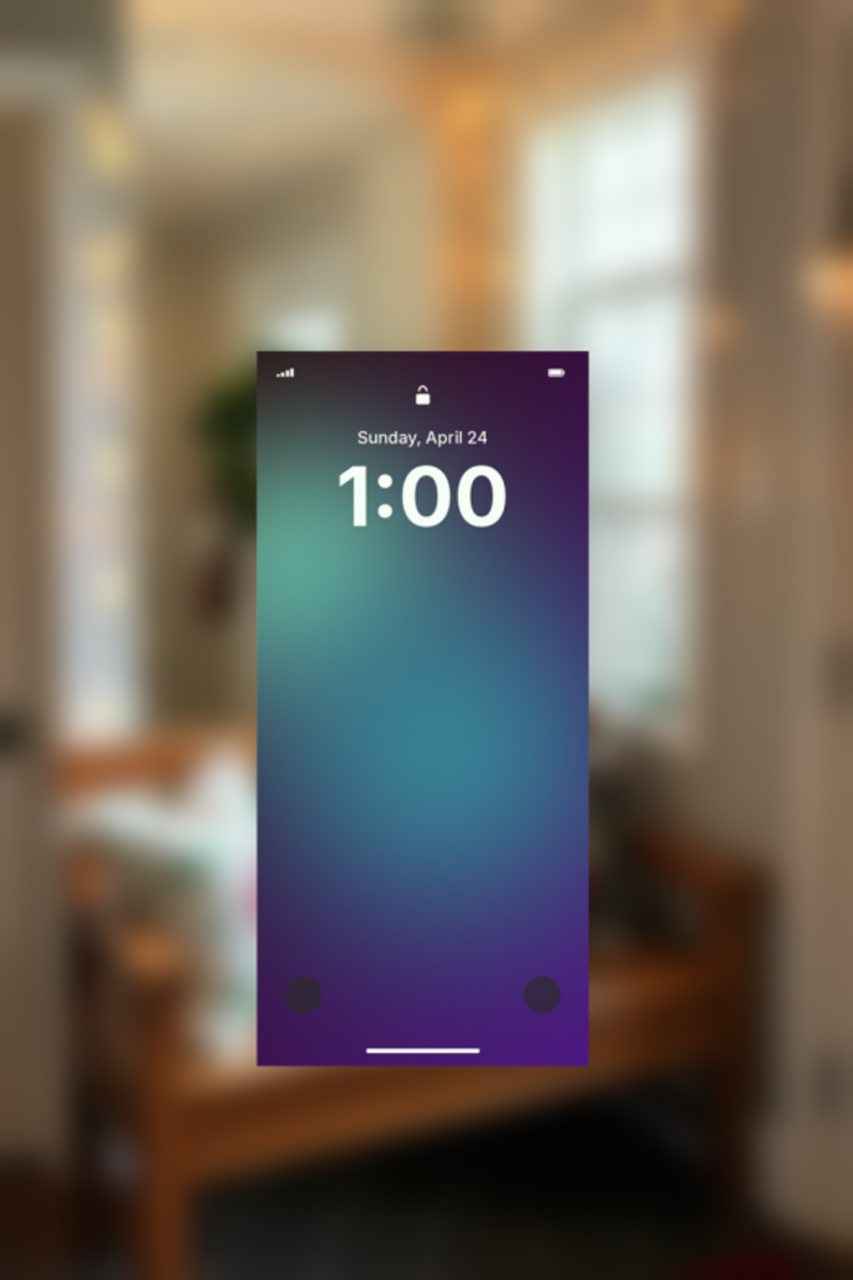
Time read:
h=1 m=0
